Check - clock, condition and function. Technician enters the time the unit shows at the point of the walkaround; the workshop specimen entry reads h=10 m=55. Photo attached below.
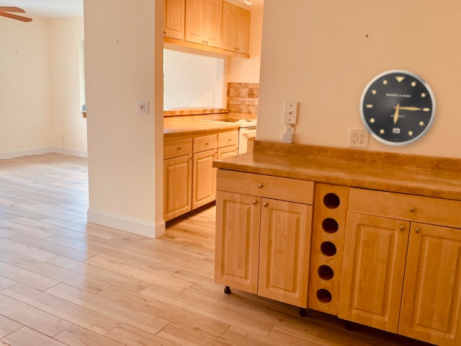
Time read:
h=6 m=15
